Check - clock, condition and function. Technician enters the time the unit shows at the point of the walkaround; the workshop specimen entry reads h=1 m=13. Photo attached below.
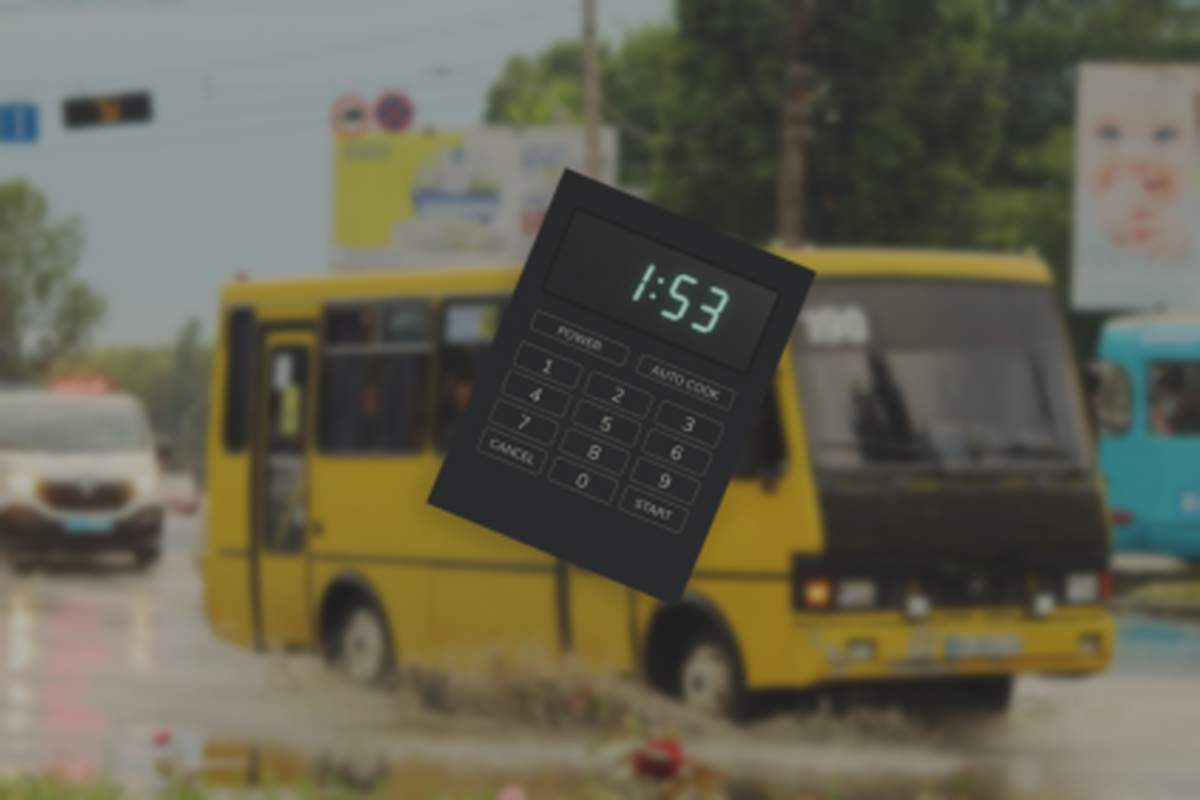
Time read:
h=1 m=53
